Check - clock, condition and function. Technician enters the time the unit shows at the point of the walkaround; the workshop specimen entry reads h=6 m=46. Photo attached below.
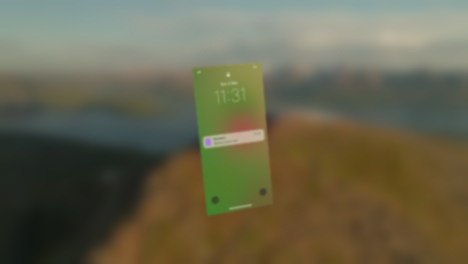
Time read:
h=11 m=31
